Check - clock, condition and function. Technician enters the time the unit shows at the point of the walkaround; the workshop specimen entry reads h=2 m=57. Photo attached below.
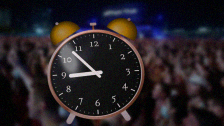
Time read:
h=8 m=53
